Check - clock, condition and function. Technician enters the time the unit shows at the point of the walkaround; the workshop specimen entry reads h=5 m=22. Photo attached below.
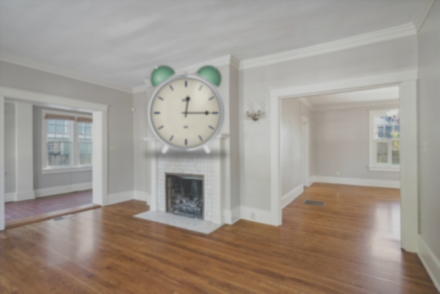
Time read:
h=12 m=15
